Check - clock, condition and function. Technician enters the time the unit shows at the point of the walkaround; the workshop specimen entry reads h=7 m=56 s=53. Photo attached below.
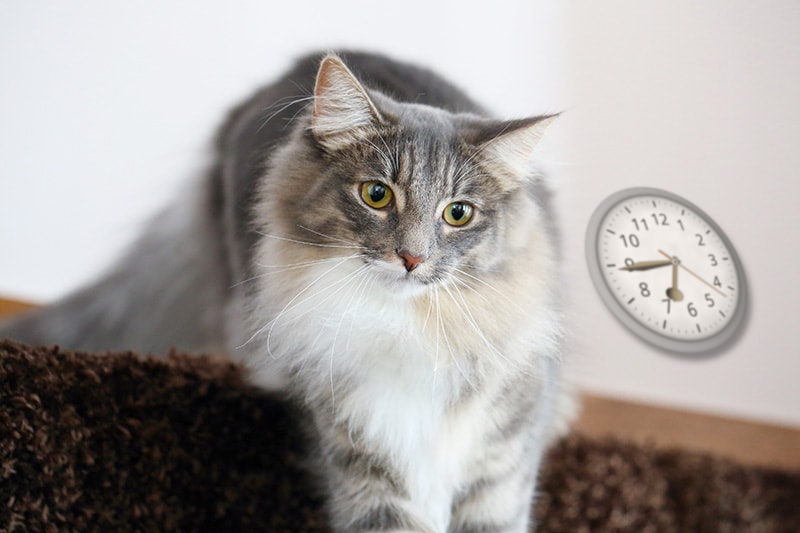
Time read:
h=6 m=44 s=22
